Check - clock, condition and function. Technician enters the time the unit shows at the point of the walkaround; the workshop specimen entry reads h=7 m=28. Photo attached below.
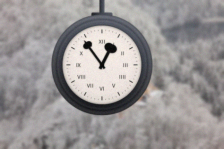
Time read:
h=12 m=54
